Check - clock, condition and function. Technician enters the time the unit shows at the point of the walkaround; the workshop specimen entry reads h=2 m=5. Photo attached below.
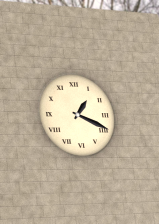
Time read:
h=1 m=19
